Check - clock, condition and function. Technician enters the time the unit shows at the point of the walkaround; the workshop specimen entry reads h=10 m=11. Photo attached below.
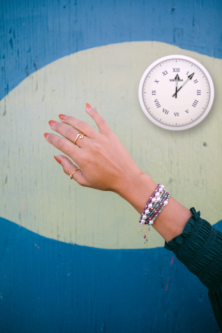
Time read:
h=12 m=7
